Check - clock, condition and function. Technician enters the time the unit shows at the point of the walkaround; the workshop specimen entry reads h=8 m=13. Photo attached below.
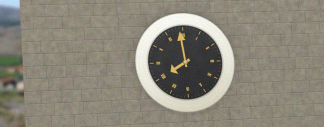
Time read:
h=7 m=59
